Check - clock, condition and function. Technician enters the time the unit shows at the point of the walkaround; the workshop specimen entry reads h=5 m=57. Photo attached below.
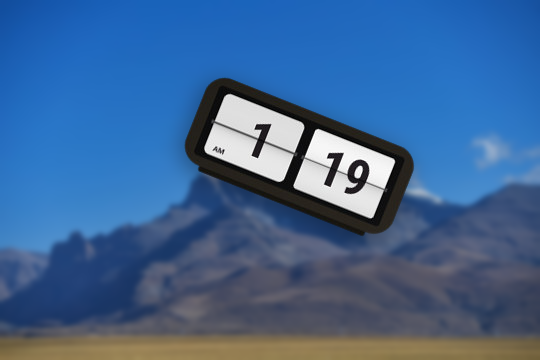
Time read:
h=1 m=19
